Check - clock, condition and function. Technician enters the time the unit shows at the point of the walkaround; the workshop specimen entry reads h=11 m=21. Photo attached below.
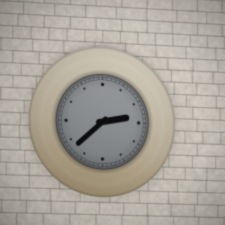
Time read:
h=2 m=38
